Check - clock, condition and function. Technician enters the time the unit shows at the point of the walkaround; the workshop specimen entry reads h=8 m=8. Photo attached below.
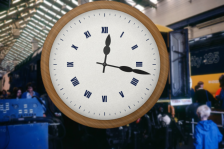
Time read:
h=12 m=17
